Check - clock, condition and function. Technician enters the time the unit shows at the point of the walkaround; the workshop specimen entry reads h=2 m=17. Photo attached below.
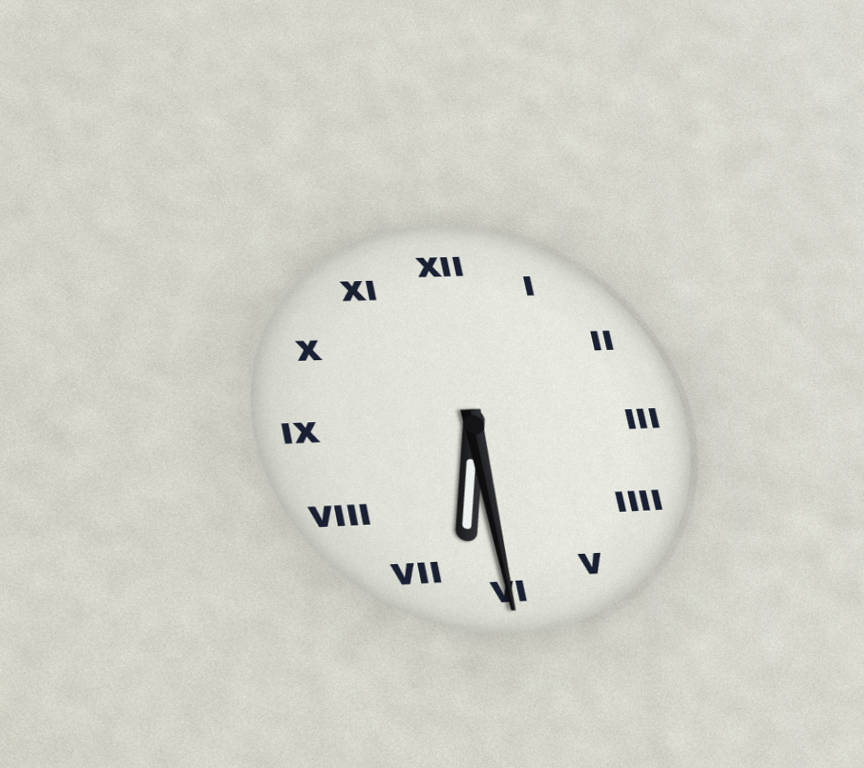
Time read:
h=6 m=30
